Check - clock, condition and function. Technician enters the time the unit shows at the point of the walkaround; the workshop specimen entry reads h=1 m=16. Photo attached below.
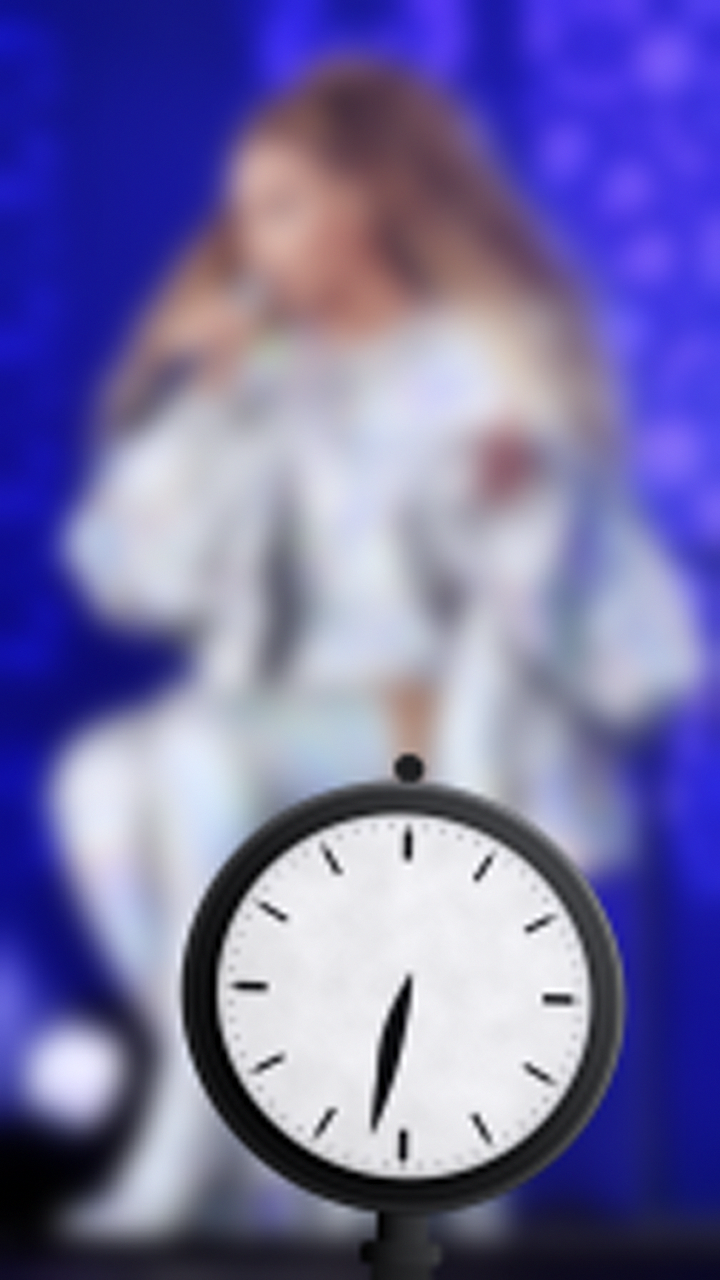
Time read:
h=6 m=32
